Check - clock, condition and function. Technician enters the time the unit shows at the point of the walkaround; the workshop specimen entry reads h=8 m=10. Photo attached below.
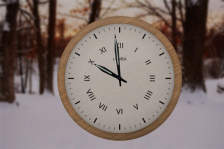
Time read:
h=9 m=59
